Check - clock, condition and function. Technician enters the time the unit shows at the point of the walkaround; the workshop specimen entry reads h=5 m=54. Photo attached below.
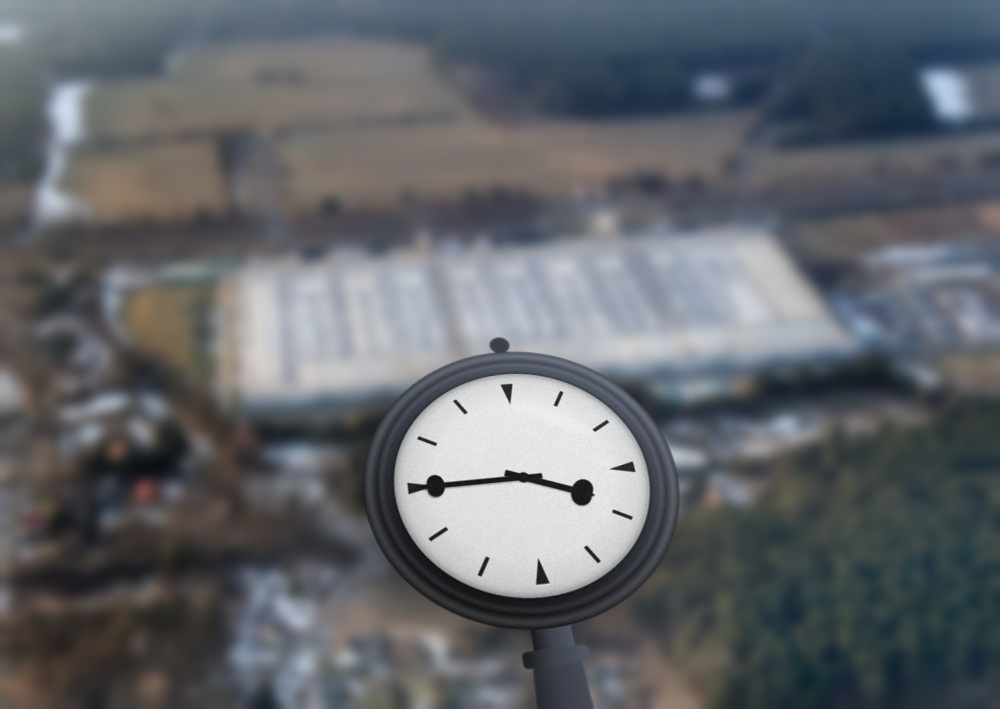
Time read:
h=3 m=45
